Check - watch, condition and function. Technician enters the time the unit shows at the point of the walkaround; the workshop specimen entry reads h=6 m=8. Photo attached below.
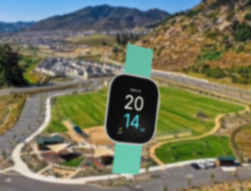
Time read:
h=20 m=14
